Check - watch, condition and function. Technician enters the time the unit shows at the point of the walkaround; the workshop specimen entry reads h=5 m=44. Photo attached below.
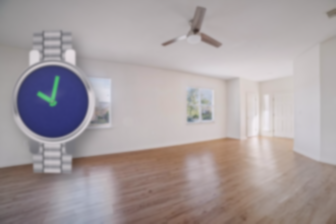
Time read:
h=10 m=2
